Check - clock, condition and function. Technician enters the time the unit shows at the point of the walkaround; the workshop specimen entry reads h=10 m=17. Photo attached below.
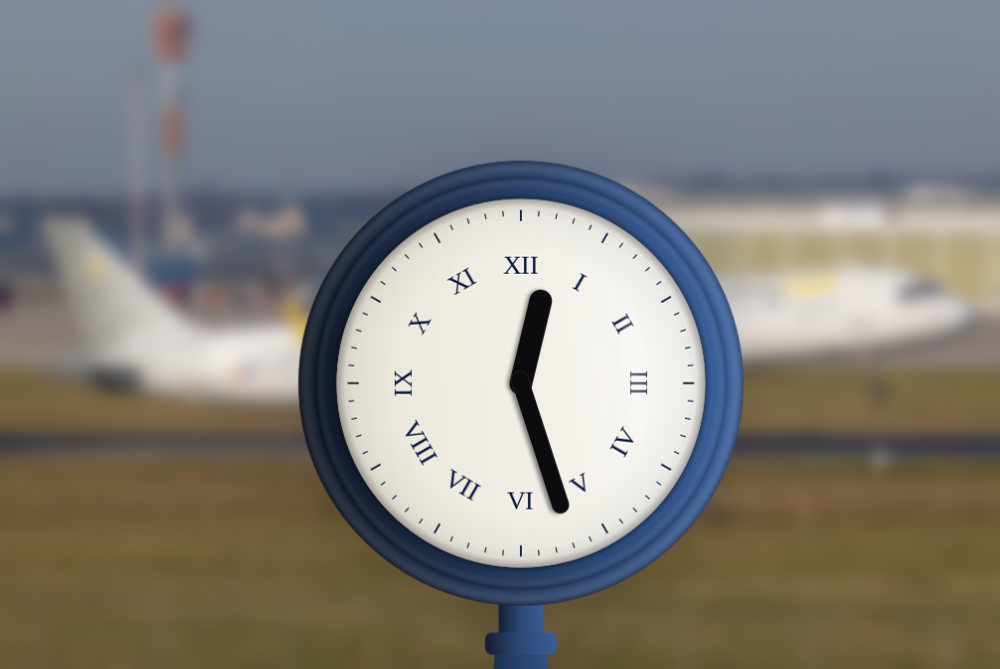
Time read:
h=12 m=27
